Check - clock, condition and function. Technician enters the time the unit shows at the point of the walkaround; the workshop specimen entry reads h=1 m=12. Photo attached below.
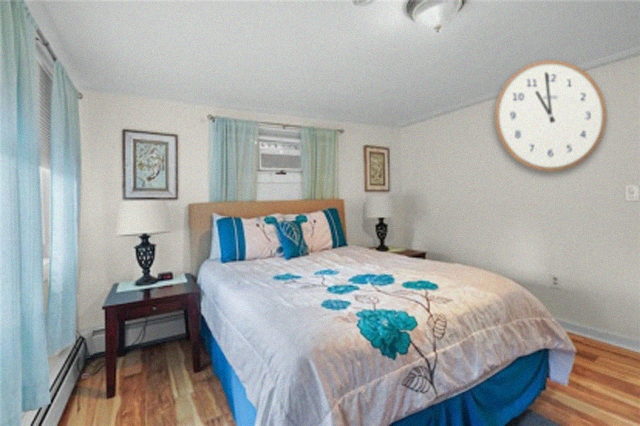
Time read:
h=10 m=59
